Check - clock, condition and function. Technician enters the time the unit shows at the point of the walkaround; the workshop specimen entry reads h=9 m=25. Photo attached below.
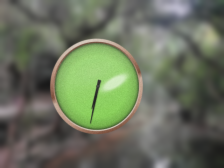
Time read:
h=6 m=32
